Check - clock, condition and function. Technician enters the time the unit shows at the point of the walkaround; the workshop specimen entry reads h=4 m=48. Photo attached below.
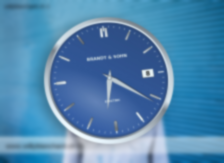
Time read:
h=6 m=21
